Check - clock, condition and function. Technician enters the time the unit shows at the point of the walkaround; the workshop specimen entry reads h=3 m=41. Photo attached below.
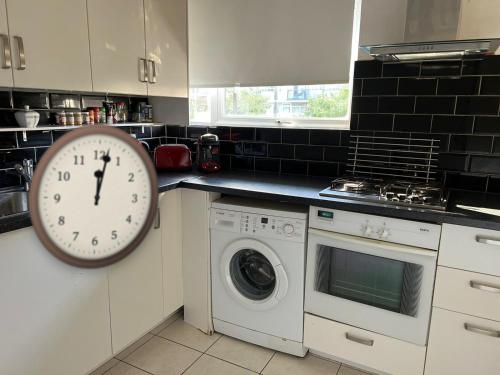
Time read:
h=12 m=2
